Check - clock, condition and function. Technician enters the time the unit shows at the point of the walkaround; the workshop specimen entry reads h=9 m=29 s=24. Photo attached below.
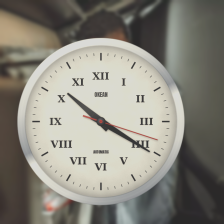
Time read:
h=10 m=20 s=18
